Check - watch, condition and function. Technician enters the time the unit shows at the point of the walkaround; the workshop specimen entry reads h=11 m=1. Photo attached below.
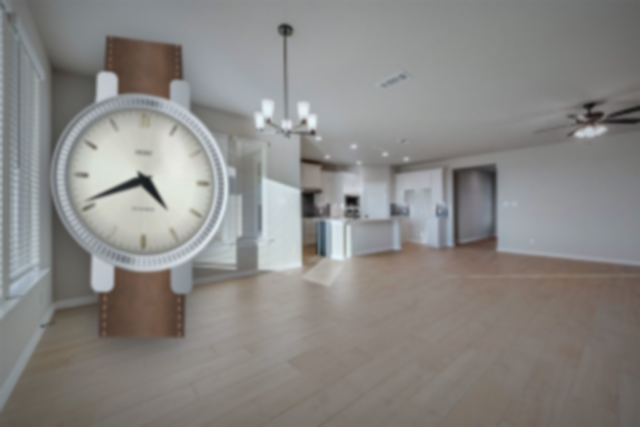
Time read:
h=4 m=41
